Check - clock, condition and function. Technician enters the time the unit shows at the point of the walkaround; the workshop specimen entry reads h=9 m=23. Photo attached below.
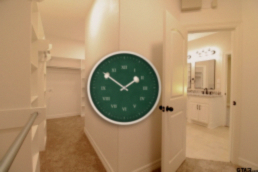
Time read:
h=1 m=51
